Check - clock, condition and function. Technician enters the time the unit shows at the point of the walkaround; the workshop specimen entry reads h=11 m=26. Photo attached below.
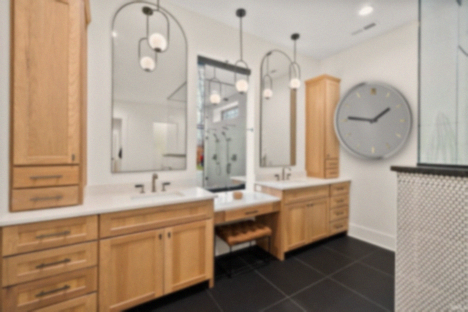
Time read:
h=1 m=46
